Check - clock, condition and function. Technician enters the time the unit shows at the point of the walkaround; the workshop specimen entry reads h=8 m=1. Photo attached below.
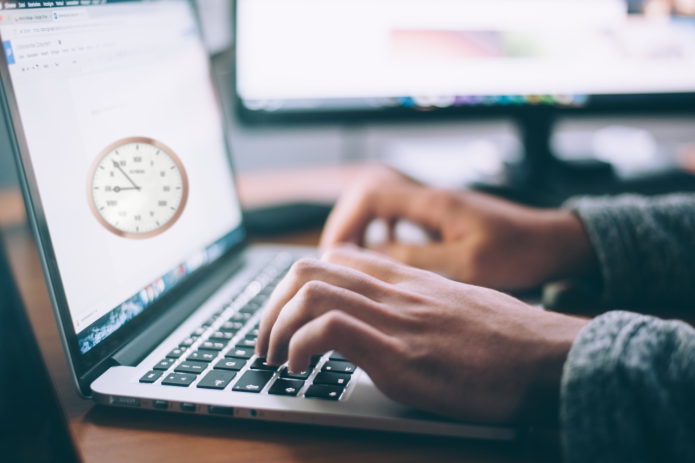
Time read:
h=8 m=53
